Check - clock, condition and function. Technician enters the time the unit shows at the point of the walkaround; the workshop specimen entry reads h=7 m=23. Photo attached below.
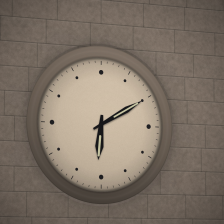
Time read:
h=6 m=10
